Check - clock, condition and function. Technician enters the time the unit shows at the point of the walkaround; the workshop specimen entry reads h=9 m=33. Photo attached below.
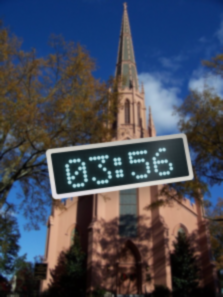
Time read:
h=3 m=56
